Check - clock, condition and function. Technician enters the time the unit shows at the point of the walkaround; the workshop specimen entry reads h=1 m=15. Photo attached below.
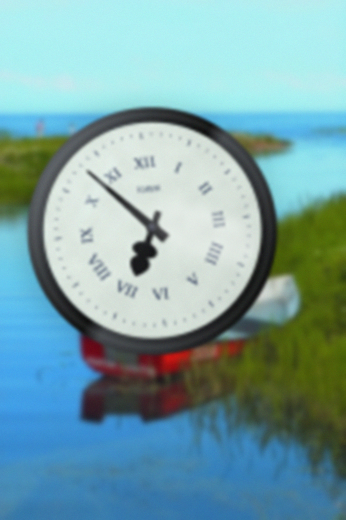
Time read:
h=6 m=53
